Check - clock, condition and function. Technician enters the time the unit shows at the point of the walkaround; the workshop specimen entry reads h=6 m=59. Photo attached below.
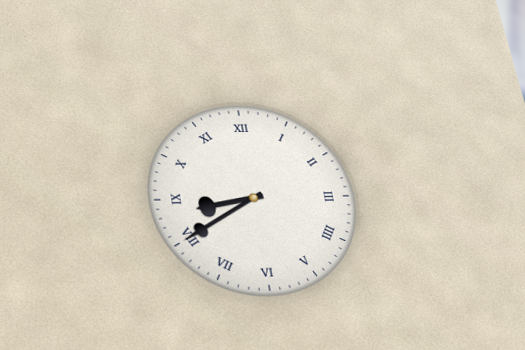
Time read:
h=8 m=40
